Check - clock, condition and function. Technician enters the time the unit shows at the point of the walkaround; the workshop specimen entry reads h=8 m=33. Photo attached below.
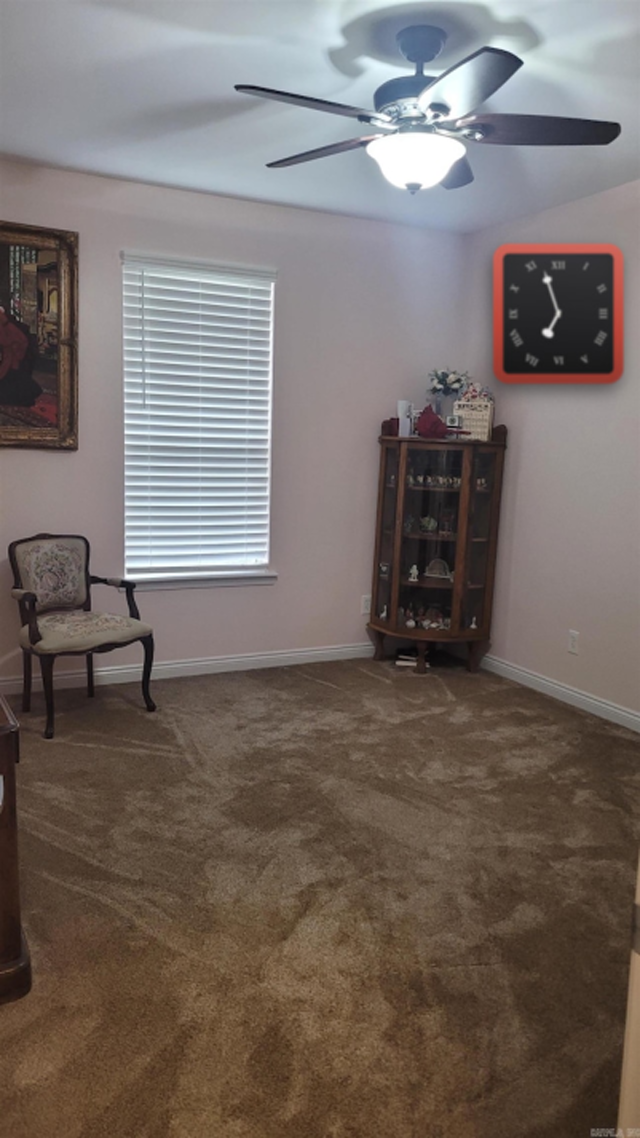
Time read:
h=6 m=57
